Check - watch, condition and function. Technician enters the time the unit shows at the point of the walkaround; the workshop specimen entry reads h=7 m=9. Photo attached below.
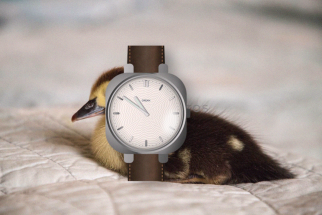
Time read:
h=10 m=51
